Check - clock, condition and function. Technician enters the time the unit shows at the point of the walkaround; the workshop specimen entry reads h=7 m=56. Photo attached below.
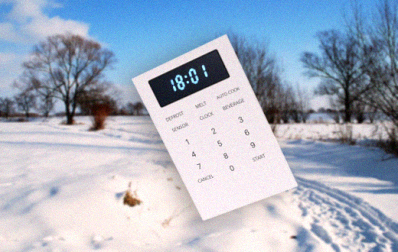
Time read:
h=18 m=1
